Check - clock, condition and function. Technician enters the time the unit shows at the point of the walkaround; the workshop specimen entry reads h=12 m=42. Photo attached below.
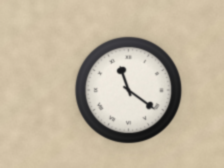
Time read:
h=11 m=21
